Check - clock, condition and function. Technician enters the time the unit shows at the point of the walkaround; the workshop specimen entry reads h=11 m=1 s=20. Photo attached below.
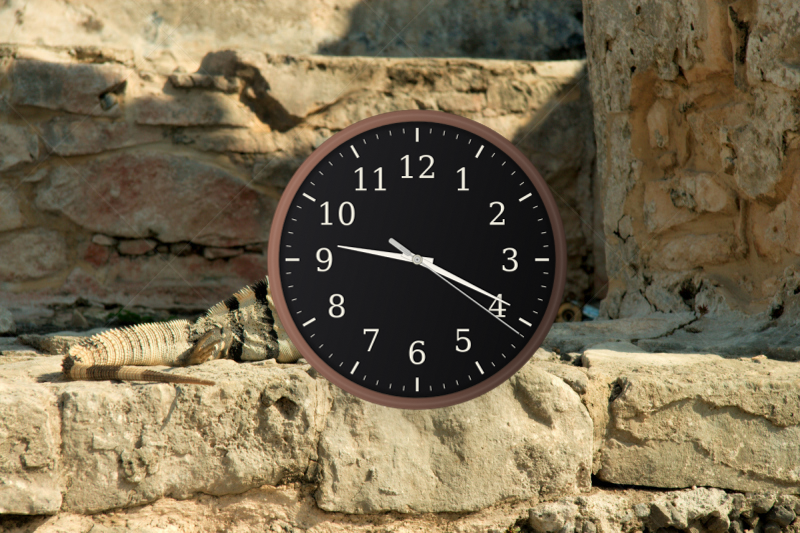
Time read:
h=9 m=19 s=21
